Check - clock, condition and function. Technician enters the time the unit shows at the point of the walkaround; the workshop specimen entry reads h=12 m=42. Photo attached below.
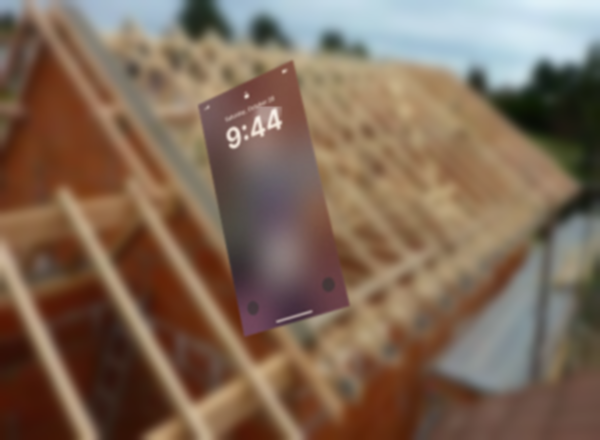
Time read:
h=9 m=44
